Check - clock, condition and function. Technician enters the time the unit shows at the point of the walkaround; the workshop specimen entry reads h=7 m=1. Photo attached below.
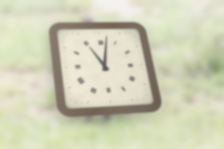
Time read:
h=11 m=2
